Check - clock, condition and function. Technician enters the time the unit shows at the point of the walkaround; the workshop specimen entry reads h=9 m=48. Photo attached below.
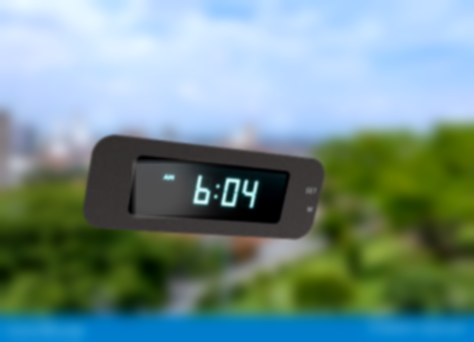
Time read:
h=6 m=4
